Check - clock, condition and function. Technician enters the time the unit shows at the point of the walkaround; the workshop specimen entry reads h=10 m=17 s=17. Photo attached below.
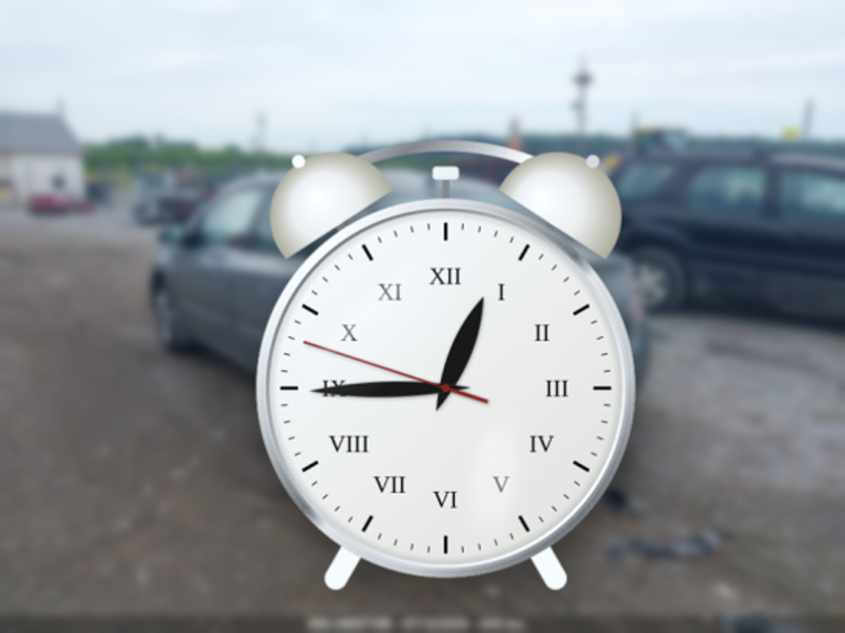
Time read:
h=12 m=44 s=48
